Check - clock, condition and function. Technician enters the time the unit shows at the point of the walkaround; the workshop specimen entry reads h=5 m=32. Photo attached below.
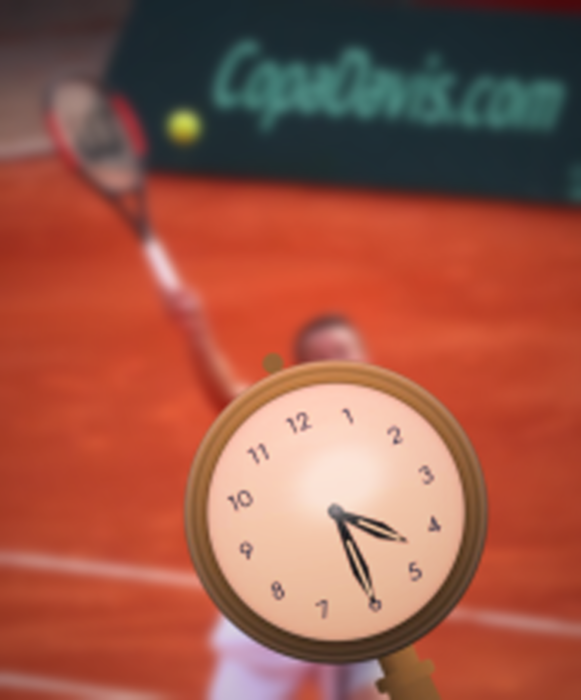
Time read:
h=4 m=30
